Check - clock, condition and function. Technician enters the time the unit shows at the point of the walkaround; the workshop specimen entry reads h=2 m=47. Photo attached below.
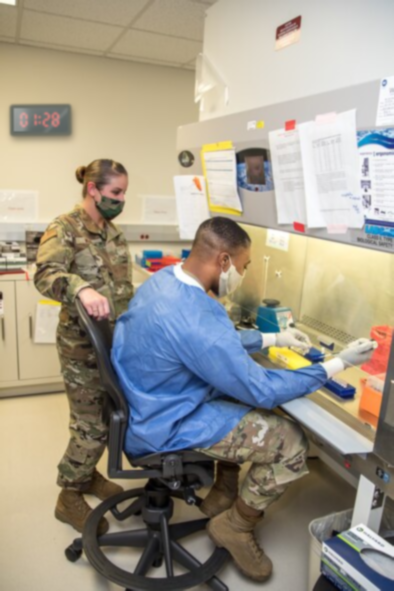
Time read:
h=1 m=28
